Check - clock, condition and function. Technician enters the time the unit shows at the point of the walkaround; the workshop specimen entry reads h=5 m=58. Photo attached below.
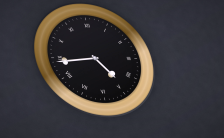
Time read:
h=4 m=44
